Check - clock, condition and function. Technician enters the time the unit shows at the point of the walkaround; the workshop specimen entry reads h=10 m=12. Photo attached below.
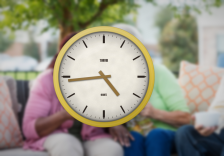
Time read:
h=4 m=44
